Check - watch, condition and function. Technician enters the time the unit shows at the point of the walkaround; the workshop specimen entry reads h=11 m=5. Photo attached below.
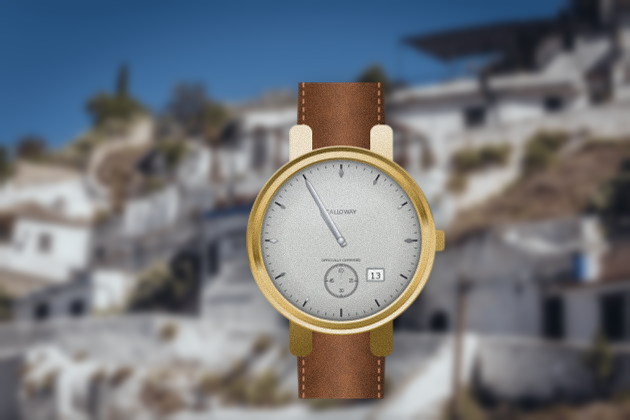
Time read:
h=10 m=55
